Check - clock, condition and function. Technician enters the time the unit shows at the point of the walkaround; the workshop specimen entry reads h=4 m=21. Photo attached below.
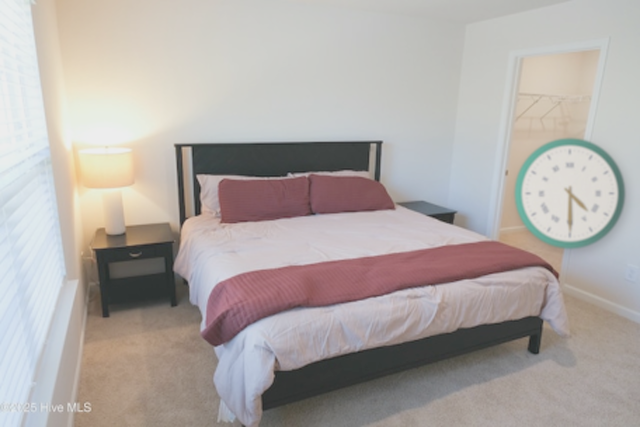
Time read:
h=4 m=30
